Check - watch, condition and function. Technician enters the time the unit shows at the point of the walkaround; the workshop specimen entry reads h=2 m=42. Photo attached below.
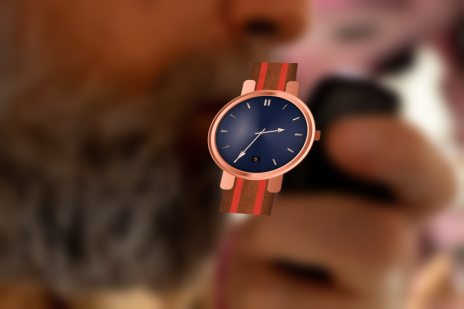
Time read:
h=2 m=35
